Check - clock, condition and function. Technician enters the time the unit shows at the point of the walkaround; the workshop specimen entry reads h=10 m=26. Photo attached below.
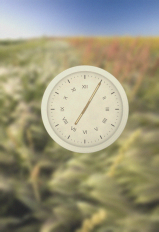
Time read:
h=7 m=5
